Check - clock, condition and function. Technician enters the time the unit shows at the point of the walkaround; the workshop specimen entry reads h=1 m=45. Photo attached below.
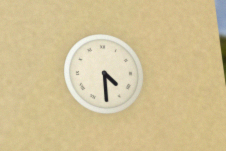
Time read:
h=4 m=30
